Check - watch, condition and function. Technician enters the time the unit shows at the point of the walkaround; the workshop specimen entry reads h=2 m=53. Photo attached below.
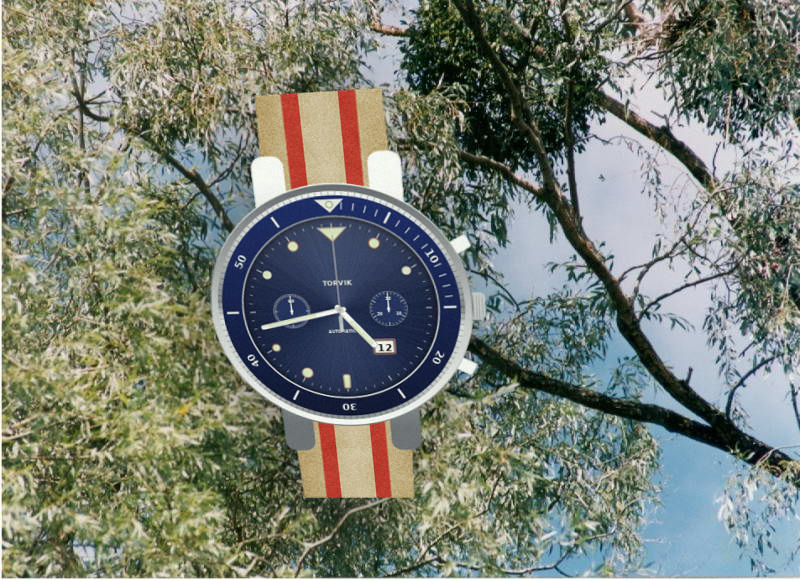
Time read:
h=4 m=43
